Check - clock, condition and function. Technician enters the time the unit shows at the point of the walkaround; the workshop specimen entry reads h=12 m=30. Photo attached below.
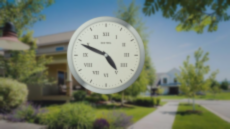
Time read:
h=4 m=49
